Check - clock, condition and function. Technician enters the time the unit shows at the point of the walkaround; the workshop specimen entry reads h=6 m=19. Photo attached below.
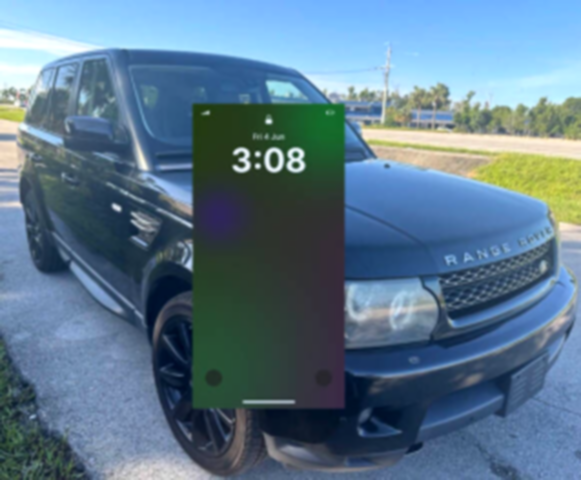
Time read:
h=3 m=8
